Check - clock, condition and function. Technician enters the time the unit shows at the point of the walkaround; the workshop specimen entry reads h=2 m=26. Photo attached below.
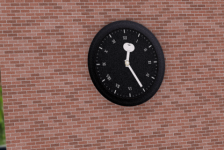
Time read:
h=12 m=25
